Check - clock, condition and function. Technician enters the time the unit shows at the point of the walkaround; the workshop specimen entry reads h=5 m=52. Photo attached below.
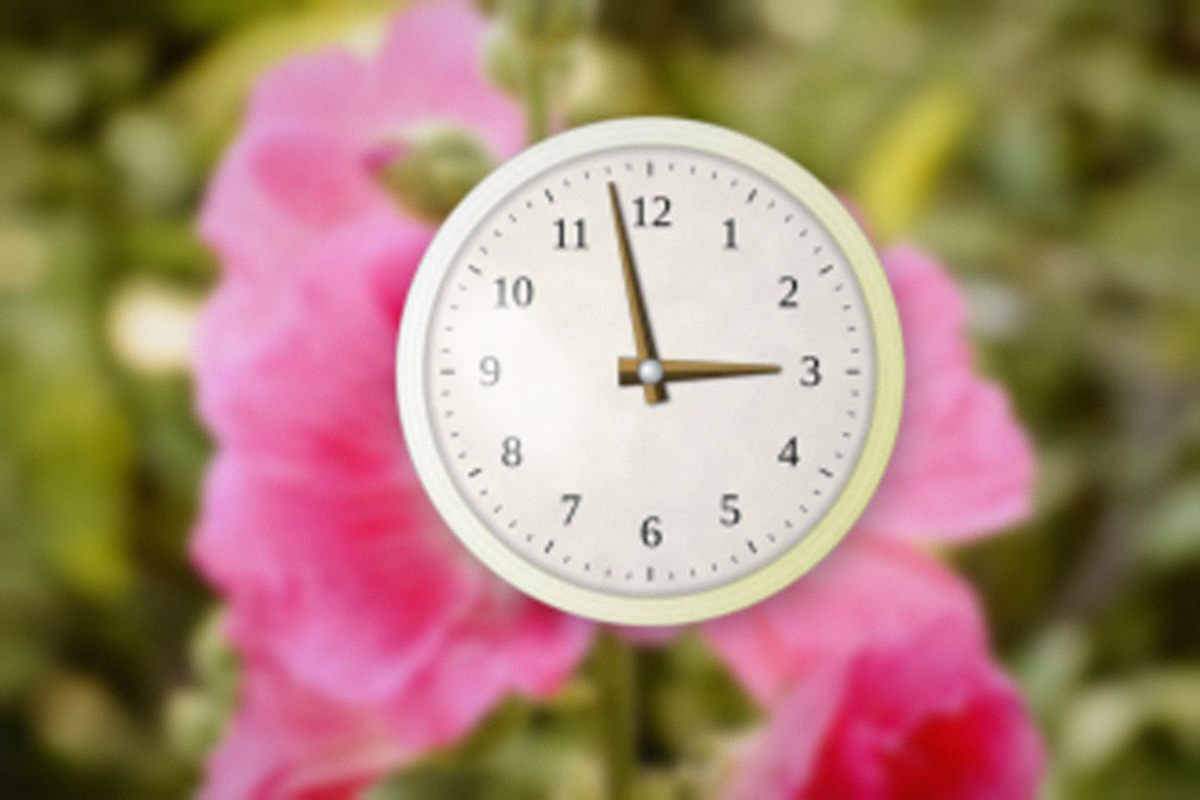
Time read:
h=2 m=58
